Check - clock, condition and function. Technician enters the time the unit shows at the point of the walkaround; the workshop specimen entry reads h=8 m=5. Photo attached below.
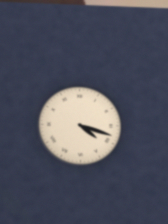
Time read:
h=4 m=18
